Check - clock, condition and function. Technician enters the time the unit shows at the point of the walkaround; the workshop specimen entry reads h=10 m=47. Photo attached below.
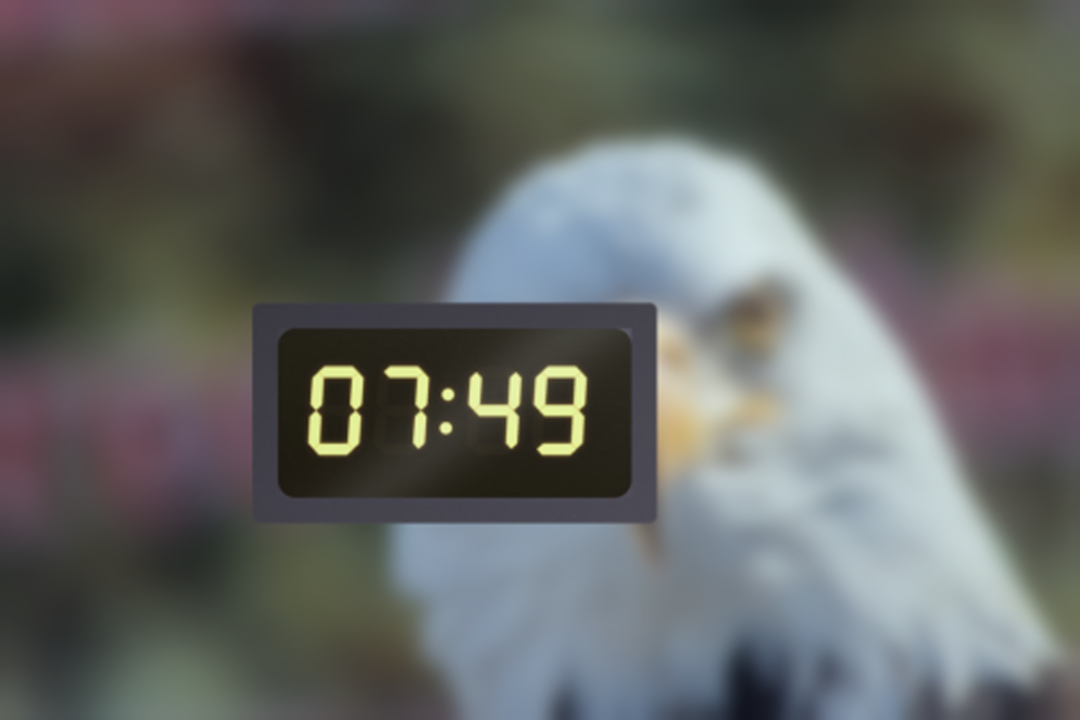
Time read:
h=7 m=49
